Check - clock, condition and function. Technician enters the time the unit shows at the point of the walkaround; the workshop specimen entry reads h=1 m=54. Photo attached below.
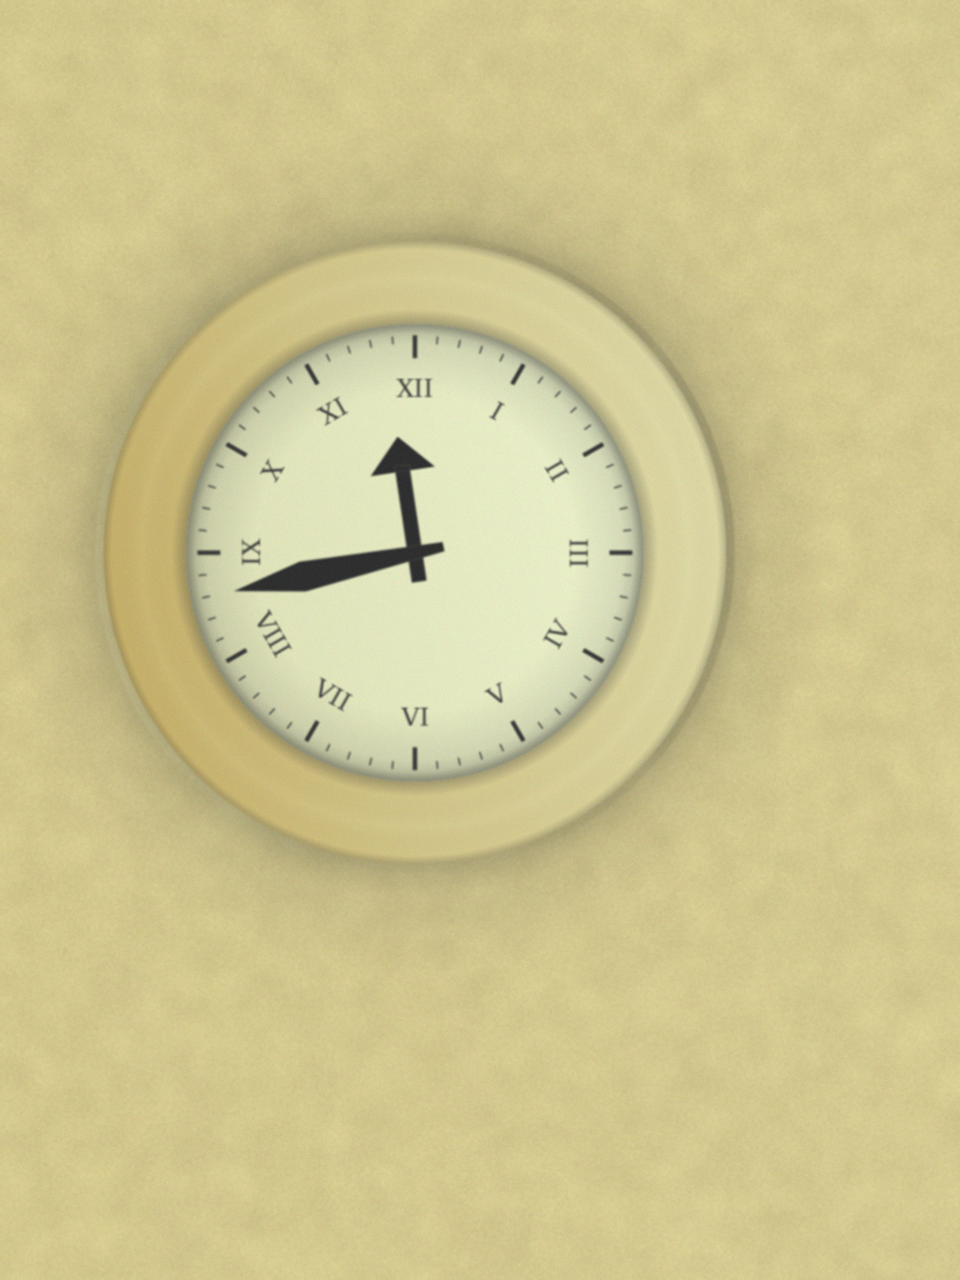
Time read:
h=11 m=43
